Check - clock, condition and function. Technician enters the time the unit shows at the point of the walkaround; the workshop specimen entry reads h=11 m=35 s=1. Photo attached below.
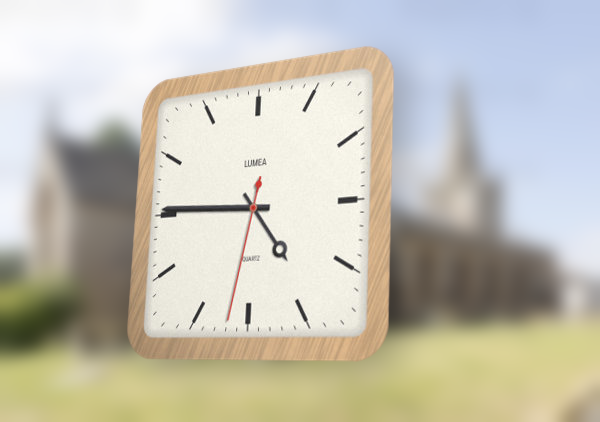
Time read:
h=4 m=45 s=32
